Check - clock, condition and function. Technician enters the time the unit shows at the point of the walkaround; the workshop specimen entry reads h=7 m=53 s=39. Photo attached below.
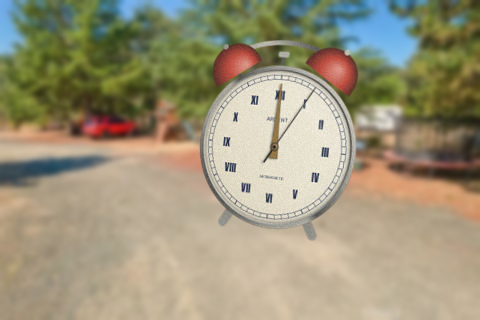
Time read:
h=12 m=0 s=5
